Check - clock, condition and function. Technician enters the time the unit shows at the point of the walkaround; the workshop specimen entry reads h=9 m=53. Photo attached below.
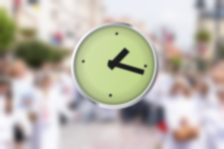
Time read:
h=1 m=17
